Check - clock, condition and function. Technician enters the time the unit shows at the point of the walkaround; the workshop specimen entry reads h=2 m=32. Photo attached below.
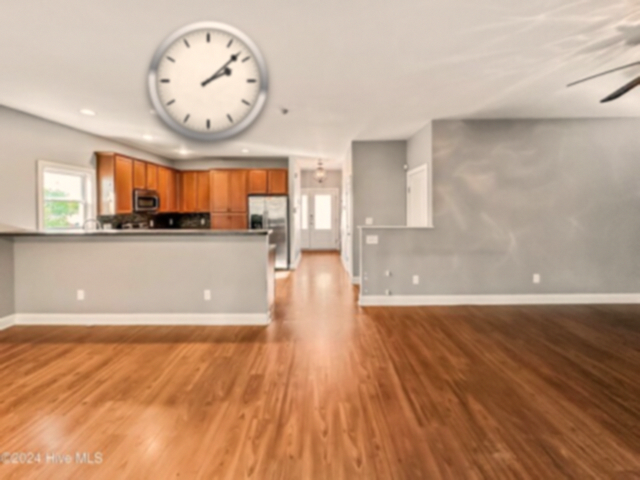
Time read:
h=2 m=8
